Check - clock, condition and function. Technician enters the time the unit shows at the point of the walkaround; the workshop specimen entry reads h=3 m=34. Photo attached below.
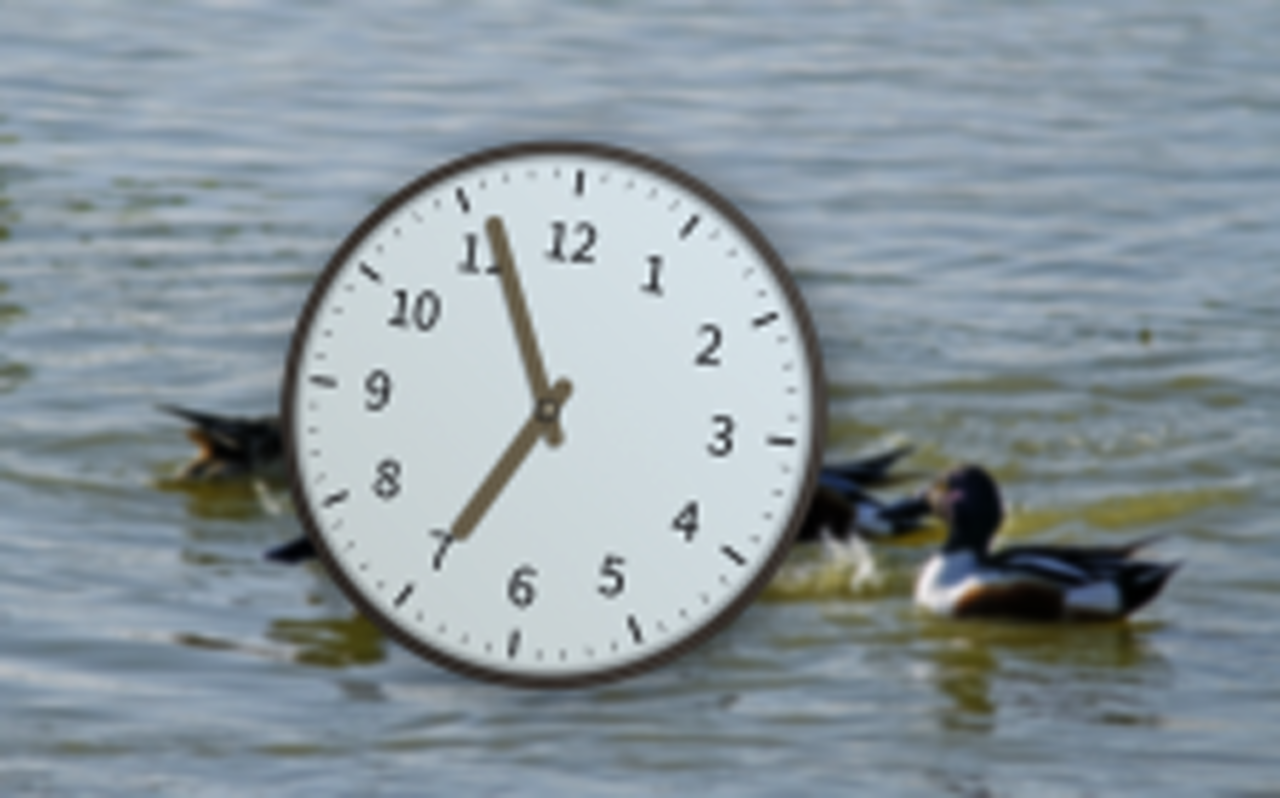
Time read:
h=6 m=56
